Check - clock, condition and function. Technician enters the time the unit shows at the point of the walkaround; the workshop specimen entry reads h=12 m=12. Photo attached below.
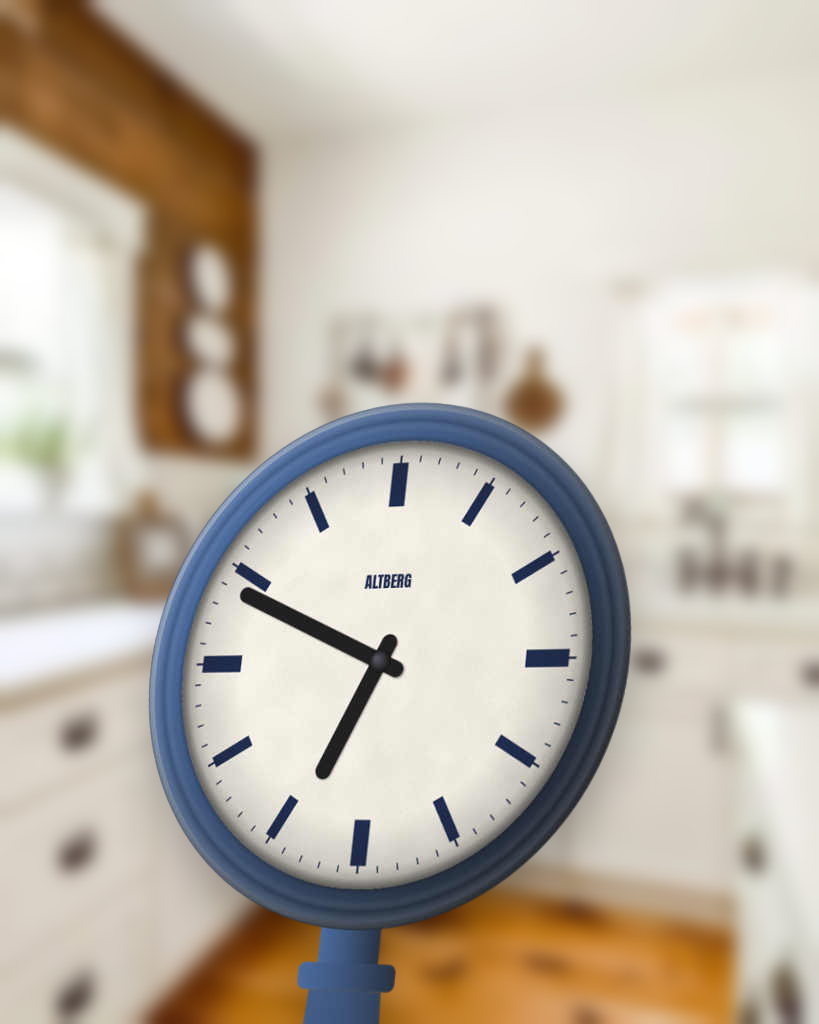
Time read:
h=6 m=49
